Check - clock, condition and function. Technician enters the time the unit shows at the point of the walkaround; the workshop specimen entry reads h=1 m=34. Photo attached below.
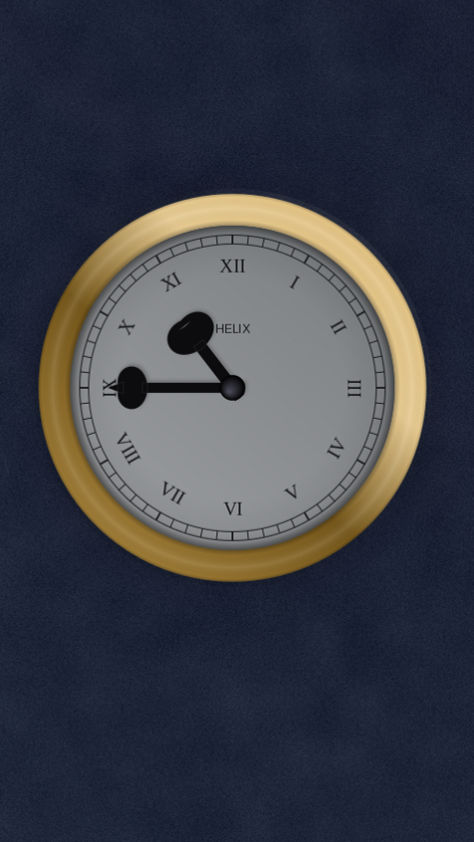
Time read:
h=10 m=45
